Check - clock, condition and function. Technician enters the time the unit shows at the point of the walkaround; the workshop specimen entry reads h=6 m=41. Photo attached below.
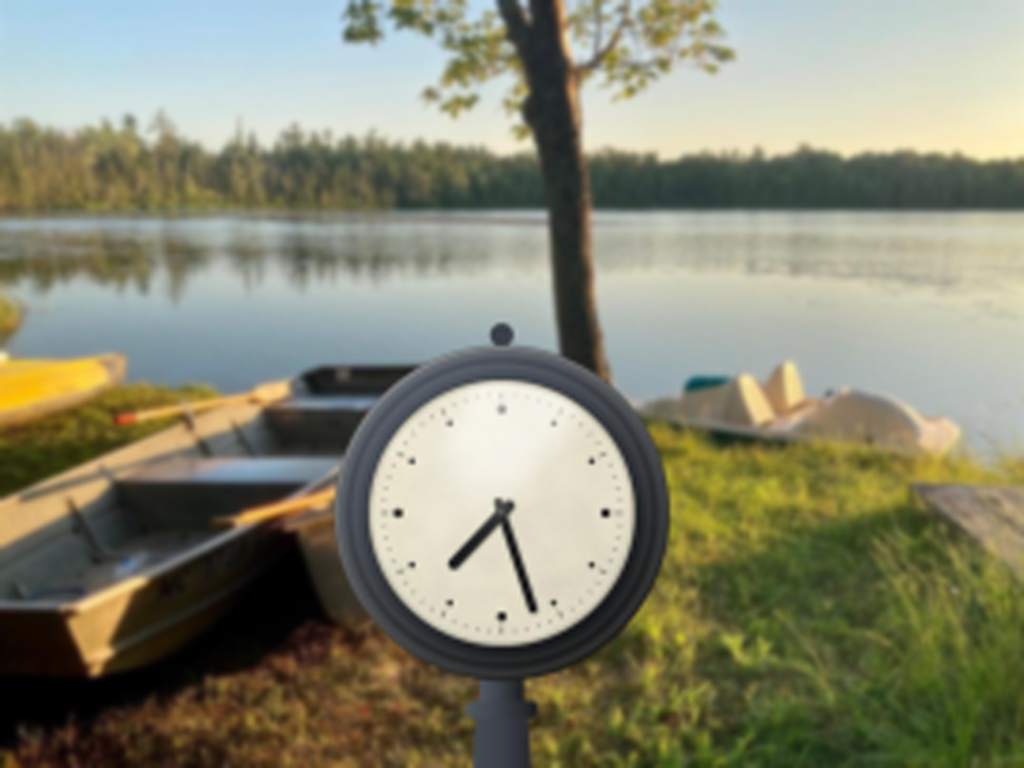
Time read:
h=7 m=27
